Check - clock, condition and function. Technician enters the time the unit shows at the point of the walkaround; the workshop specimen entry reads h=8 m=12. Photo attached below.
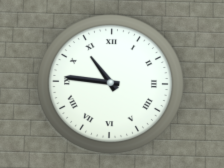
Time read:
h=10 m=46
